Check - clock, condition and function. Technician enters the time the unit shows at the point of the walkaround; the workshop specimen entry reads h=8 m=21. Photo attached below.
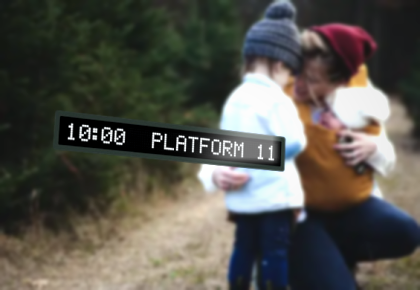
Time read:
h=10 m=0
